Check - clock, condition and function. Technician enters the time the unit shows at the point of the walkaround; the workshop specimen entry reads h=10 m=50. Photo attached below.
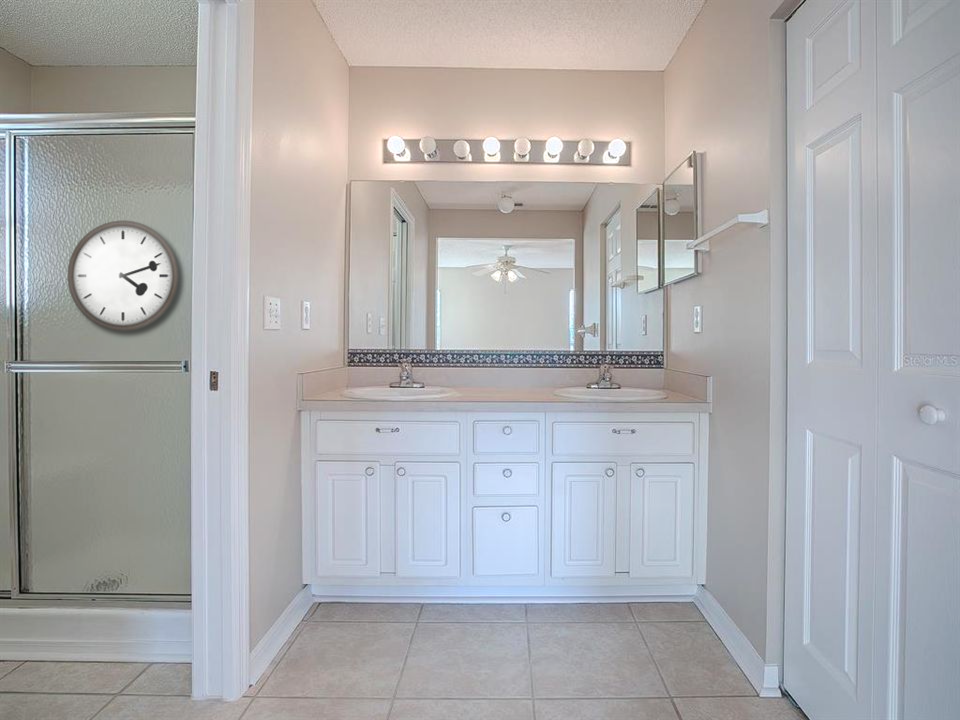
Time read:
h=4 m=12
